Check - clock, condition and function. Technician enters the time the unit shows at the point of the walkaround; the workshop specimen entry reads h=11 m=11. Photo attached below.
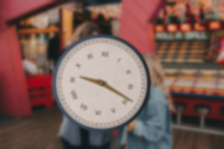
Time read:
h=9 m=19
